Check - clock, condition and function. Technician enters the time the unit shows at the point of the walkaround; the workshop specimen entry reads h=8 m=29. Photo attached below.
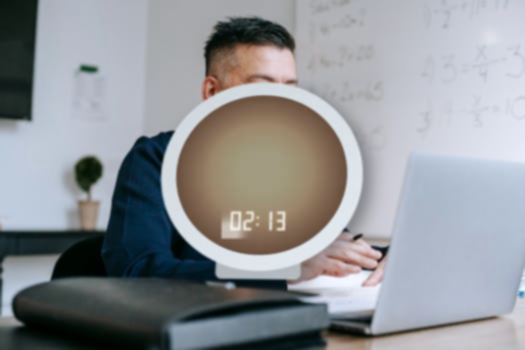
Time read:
h=2 m=13
